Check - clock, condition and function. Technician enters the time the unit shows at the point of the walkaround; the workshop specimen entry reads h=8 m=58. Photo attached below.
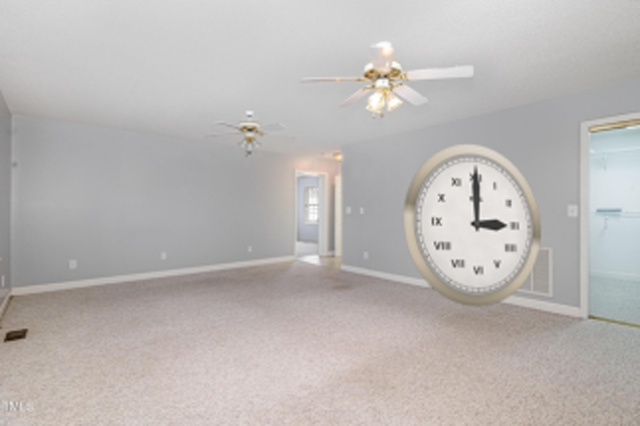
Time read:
h=3 m=0
